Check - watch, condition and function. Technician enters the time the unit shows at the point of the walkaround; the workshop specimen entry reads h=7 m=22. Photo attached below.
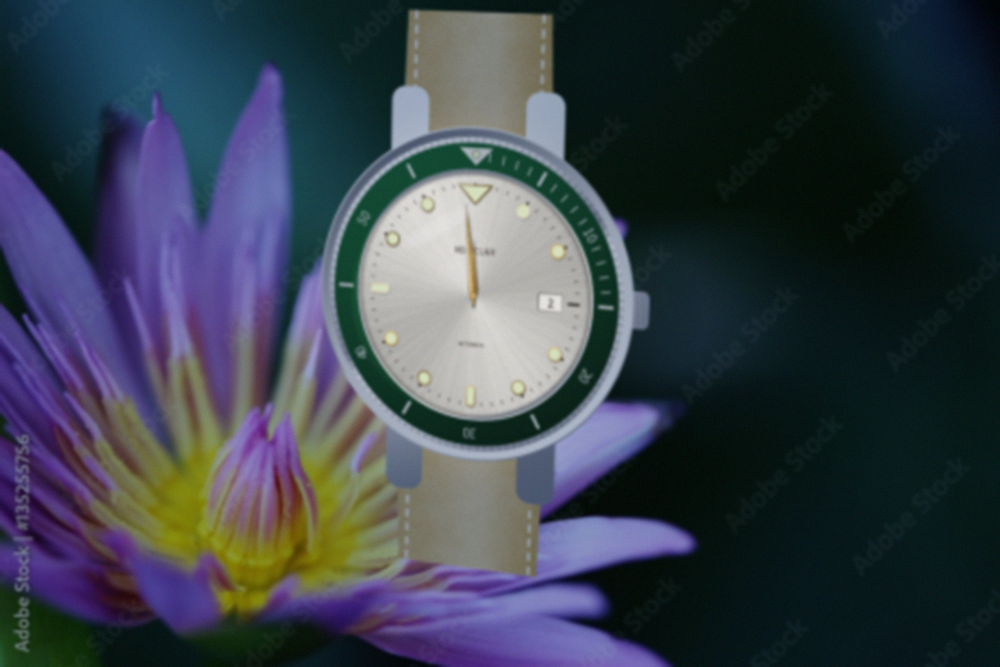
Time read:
h=11 m=59
